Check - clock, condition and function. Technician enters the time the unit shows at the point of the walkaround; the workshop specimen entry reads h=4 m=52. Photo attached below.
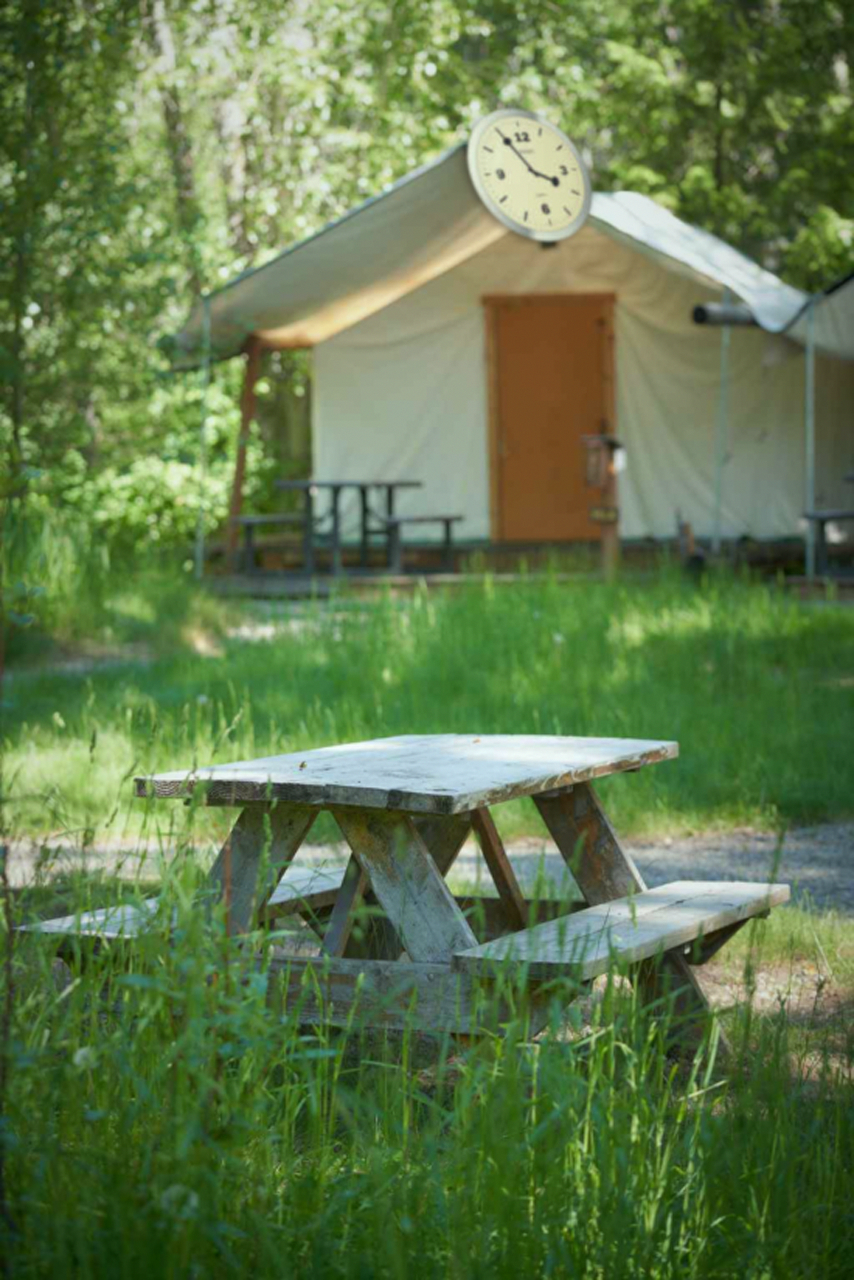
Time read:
h=3 m=55
